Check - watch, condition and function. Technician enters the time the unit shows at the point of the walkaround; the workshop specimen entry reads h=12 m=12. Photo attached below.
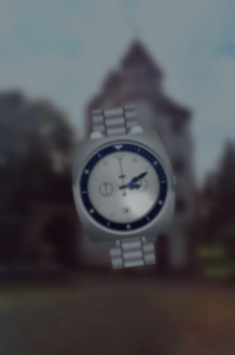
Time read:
h=3 m=11
